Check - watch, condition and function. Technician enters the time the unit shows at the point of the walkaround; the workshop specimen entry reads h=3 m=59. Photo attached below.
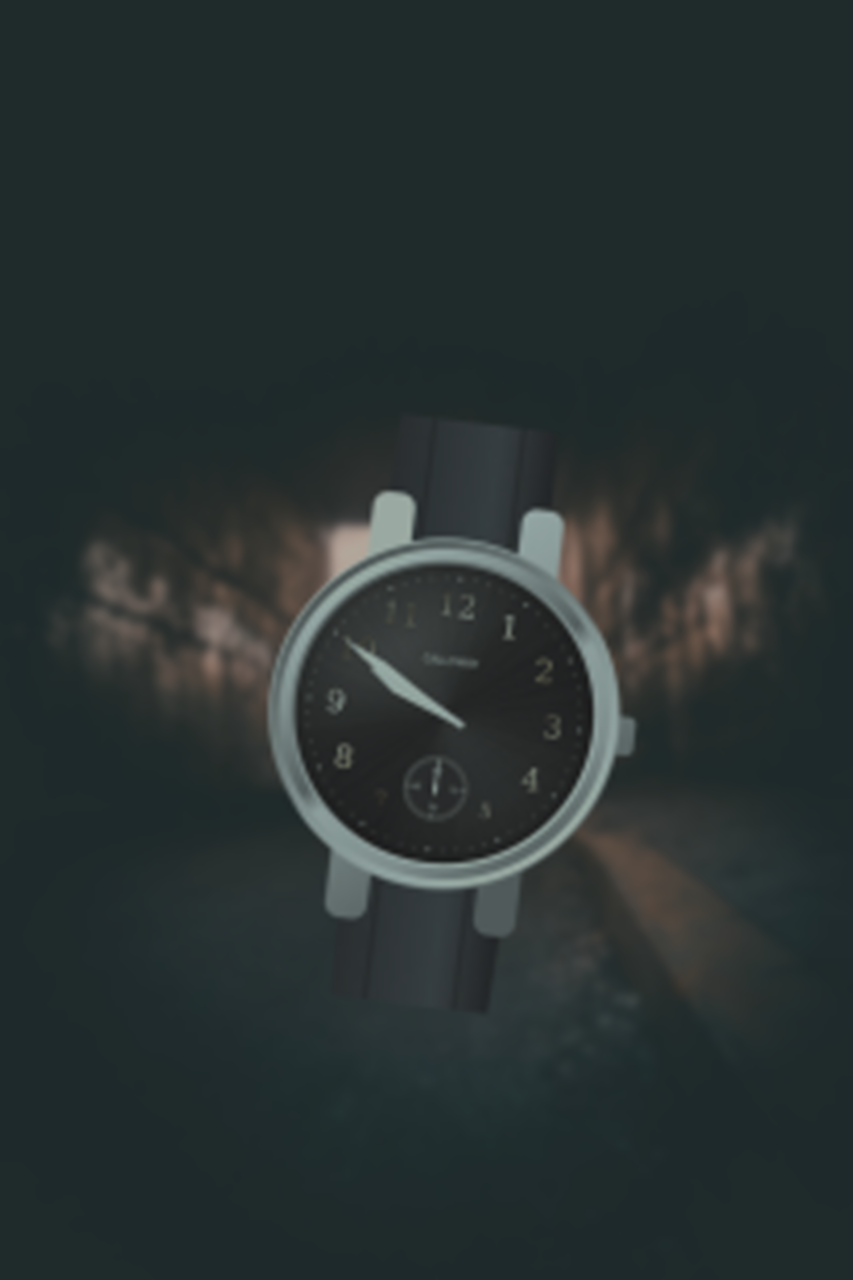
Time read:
h=9 m=50
